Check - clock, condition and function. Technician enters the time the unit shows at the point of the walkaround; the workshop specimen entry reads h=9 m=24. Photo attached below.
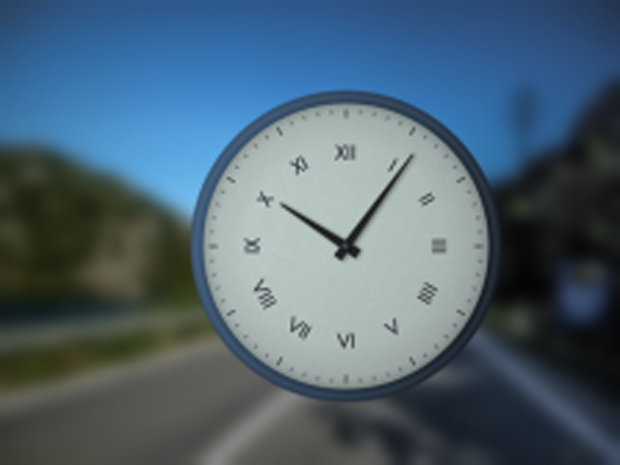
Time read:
h=10 m=6
